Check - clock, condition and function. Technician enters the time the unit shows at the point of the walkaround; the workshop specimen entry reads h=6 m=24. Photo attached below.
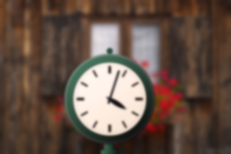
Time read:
h=4 m=3
